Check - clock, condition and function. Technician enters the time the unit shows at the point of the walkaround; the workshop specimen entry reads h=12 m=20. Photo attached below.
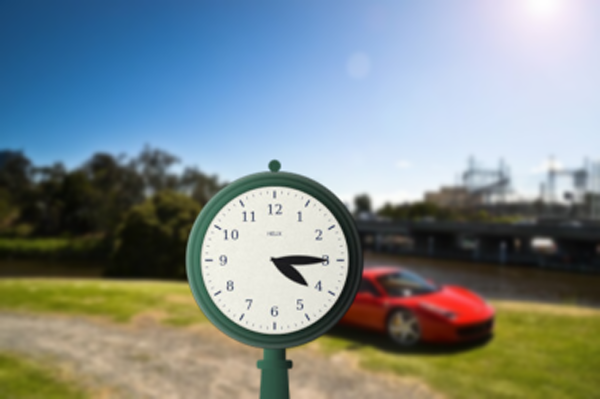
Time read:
h=4 m=15
